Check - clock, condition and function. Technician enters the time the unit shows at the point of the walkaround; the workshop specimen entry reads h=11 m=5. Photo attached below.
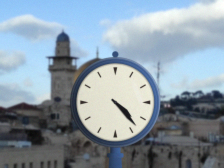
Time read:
h=4 m=23
